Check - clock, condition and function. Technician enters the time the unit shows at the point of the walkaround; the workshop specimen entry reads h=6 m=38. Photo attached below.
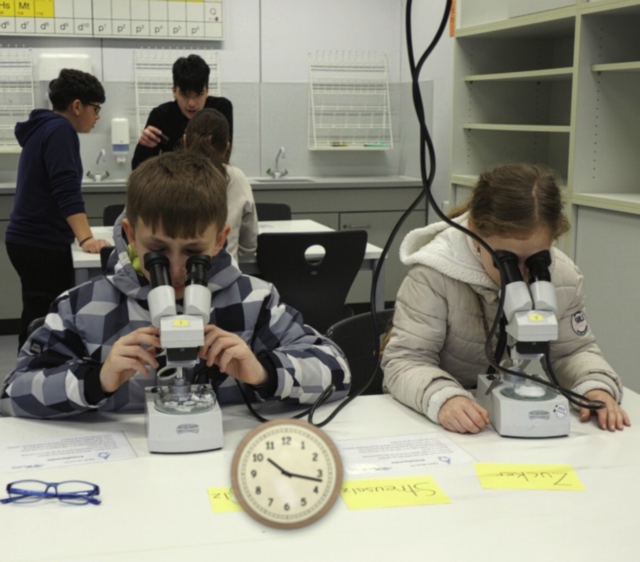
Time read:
h=10 m=17
